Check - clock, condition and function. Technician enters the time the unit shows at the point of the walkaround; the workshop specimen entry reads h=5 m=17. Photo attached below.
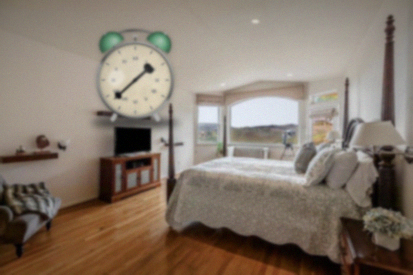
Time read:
h=1 m=38
